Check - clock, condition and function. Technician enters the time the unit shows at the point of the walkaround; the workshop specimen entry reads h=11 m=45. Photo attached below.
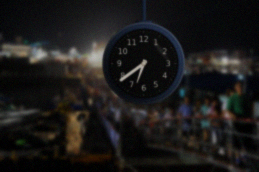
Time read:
h=6 m=39
